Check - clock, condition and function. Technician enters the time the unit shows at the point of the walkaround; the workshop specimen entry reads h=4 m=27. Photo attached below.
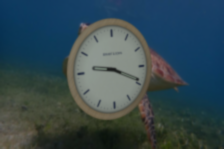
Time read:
h=9 m=19
